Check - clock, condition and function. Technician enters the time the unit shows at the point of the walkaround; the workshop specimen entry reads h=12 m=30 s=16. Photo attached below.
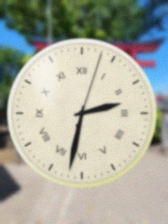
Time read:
h=2 m=32 s=3
